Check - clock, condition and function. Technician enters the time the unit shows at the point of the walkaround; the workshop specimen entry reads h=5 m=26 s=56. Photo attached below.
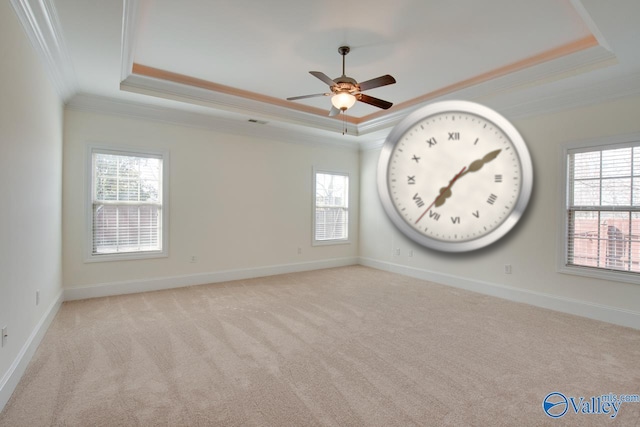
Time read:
h=7 m=9 s=37
